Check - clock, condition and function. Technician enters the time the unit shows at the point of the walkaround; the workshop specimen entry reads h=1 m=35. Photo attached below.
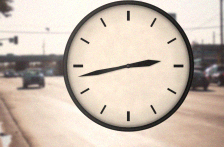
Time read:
h=2 m=43
